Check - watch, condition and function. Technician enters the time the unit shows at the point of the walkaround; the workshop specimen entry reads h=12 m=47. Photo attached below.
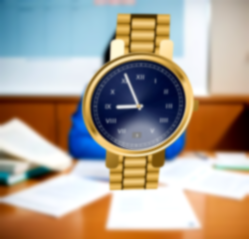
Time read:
h=8 m=56
